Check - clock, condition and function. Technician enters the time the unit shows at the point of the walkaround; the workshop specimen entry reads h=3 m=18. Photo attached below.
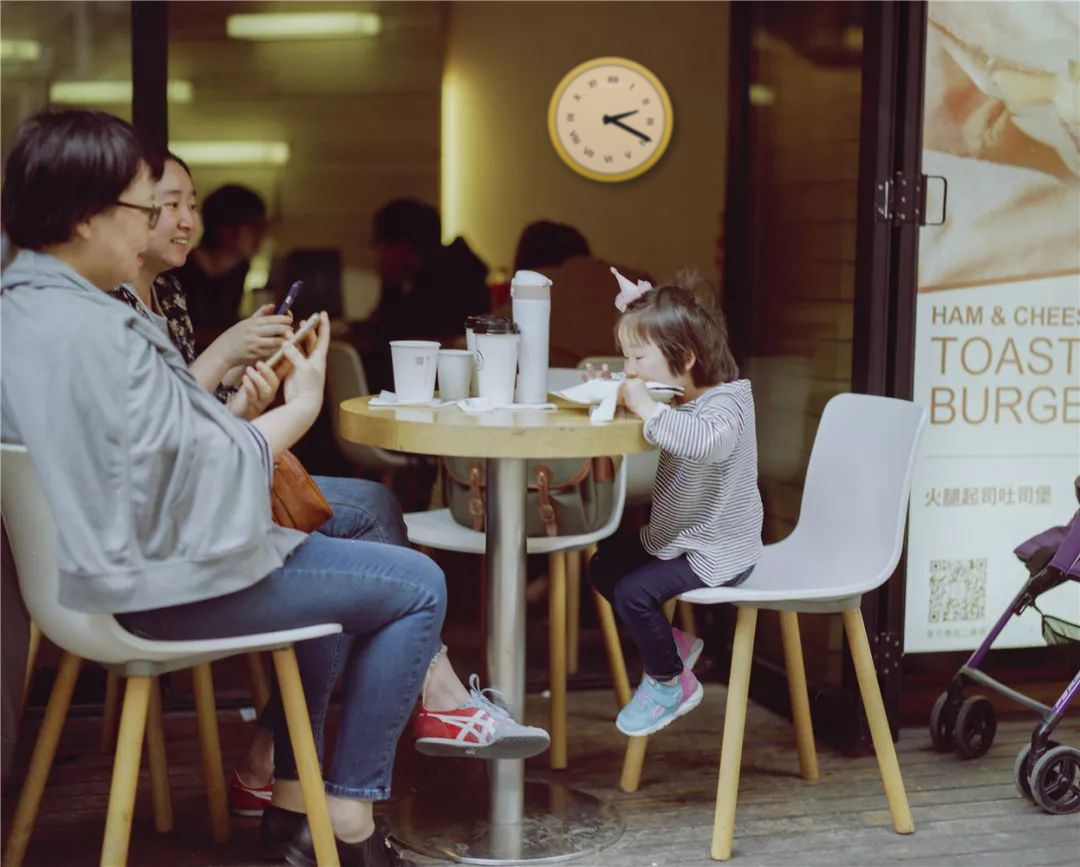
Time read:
h=2 m=19
